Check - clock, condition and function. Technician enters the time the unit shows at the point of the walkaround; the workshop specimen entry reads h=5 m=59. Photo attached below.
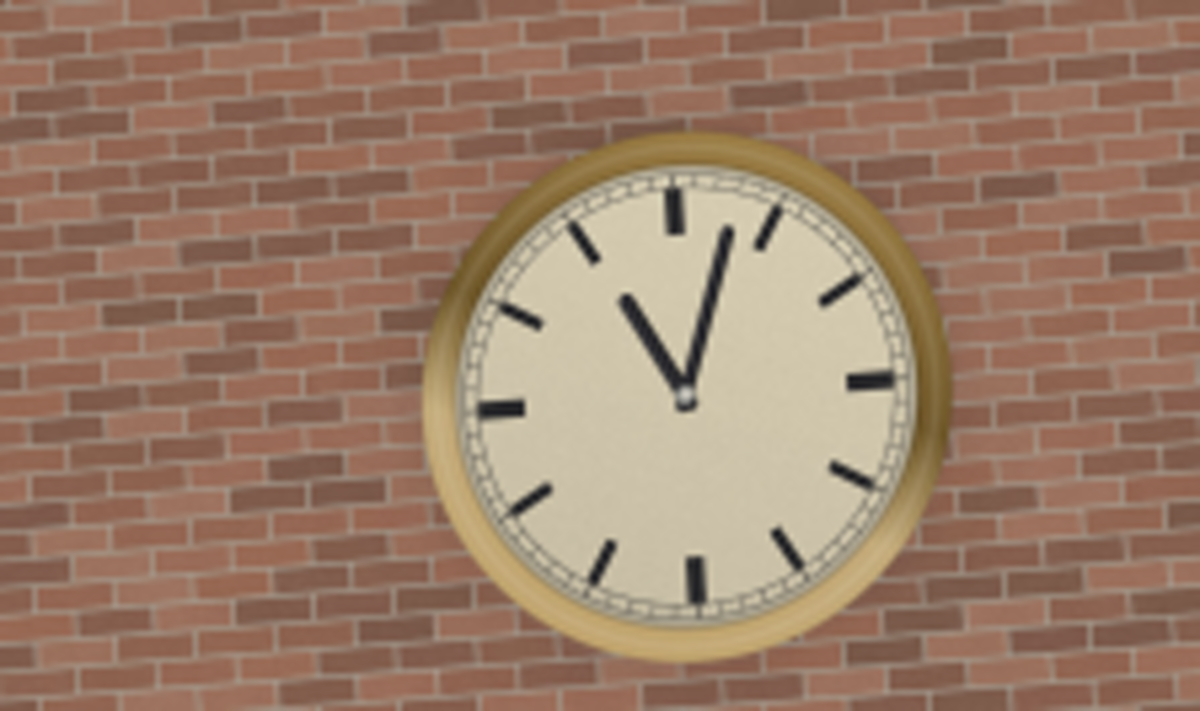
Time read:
h=11 m=3
